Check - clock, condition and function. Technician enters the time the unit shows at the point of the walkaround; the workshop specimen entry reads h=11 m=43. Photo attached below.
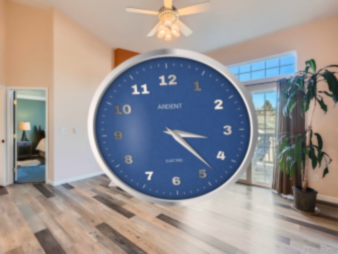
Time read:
h=3 m=23
